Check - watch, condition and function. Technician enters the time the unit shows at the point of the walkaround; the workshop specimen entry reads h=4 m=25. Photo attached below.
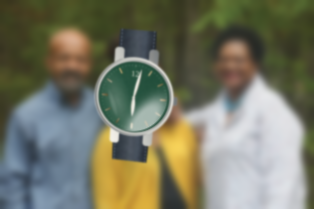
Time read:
h=6 m=2
